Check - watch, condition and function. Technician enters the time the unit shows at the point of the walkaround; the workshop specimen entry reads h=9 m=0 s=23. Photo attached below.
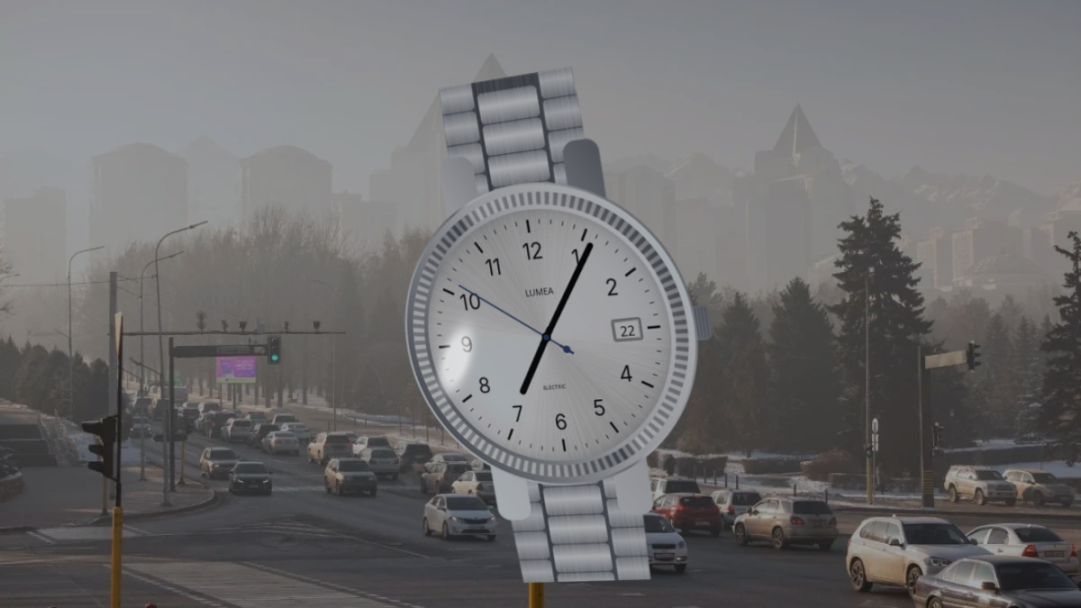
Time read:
h=7 m=5 s=51
